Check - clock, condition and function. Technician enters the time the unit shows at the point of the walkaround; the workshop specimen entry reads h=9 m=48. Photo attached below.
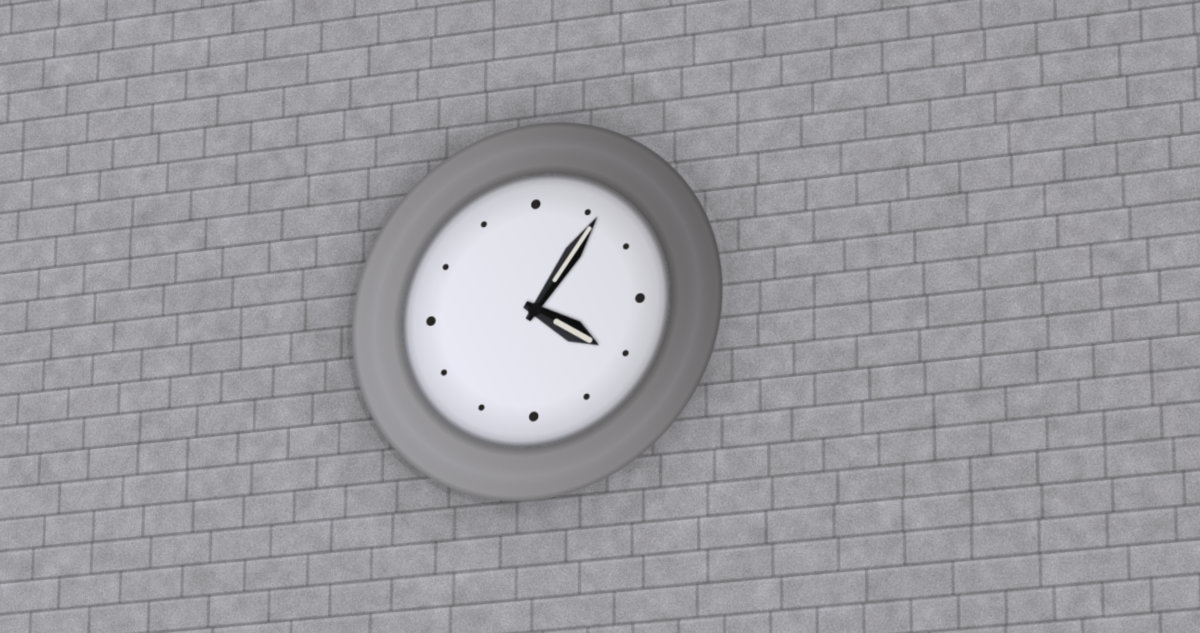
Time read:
h=4 m=6
